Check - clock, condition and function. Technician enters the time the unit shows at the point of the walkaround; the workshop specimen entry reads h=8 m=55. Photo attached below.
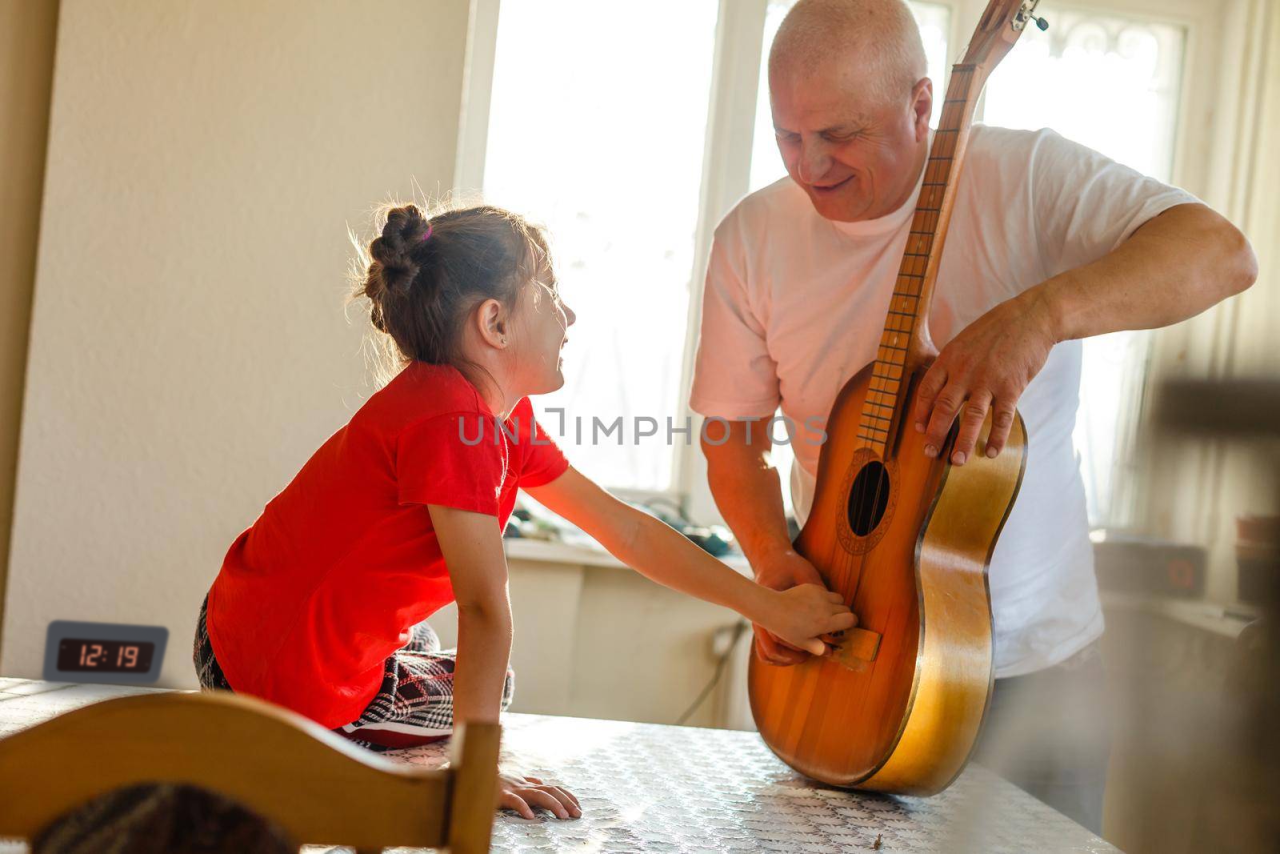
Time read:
h=12 m=19
